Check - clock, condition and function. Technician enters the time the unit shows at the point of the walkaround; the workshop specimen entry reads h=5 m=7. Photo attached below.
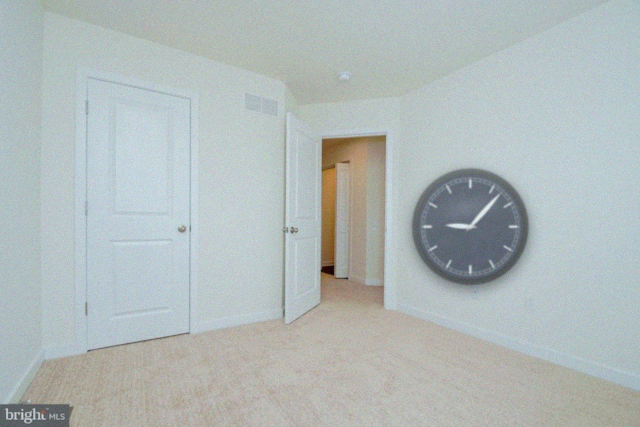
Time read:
h=9 m=7
